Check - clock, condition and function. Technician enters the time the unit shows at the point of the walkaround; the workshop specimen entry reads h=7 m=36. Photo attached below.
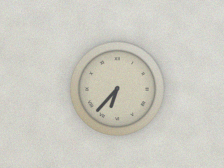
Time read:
h=6 m=37
